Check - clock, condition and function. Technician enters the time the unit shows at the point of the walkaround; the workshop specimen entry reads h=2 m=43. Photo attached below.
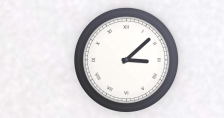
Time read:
h=3 m=8
